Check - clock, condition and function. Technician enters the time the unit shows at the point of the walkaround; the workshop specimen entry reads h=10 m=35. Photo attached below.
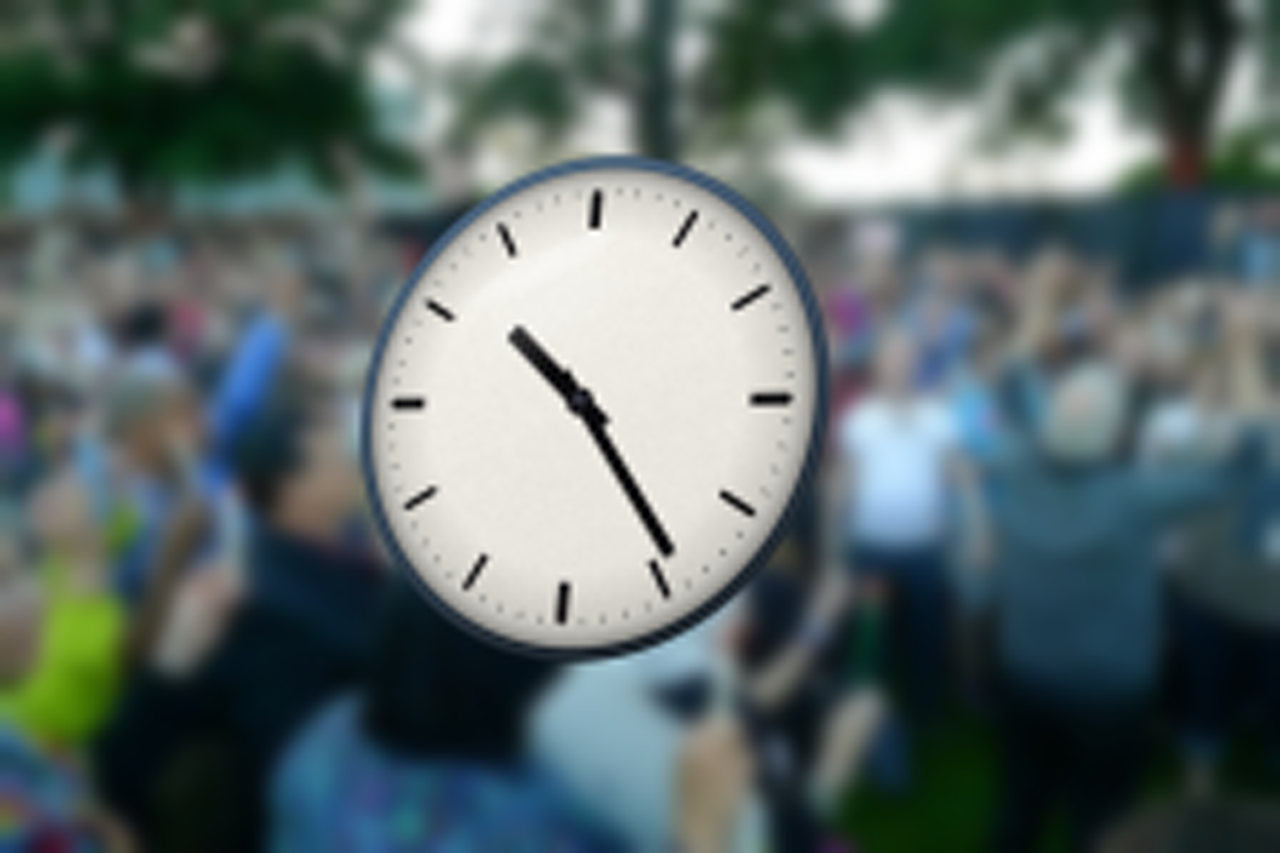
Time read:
h=10 m=24
